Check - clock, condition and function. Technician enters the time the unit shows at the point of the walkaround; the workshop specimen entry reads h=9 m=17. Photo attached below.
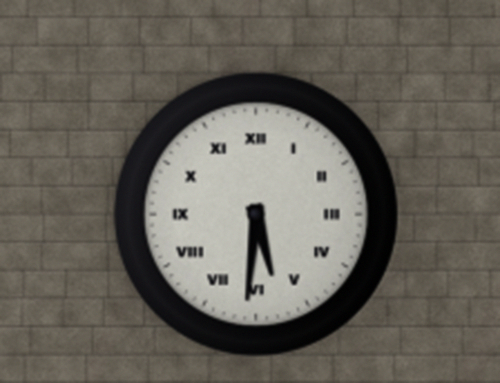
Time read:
h=5 m=31
